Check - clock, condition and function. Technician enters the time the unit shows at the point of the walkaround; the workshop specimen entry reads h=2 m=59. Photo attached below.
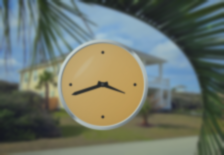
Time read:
h=3 m=42
